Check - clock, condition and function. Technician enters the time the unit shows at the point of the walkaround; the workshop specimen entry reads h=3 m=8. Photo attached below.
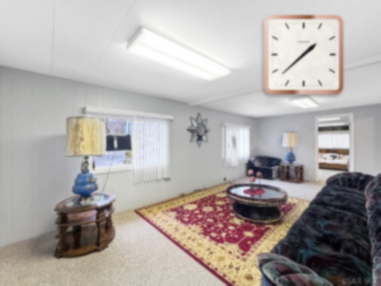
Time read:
h=1 m=38
